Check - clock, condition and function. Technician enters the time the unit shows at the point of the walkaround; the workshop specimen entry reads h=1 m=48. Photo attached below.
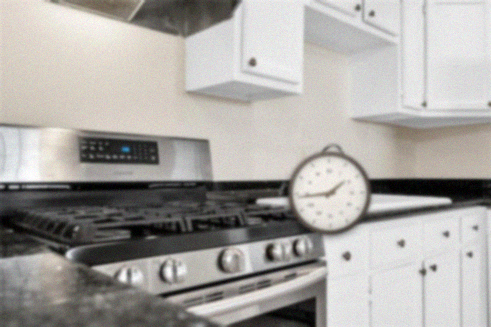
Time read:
h=1 m=44
